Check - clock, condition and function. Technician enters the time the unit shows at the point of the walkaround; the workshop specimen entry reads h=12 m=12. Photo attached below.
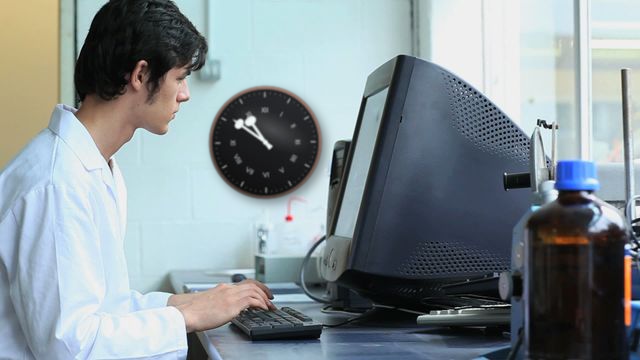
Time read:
h=10 m=51
